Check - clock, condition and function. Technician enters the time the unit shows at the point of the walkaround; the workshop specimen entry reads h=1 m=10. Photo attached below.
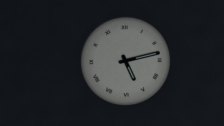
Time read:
h=5 m=13
